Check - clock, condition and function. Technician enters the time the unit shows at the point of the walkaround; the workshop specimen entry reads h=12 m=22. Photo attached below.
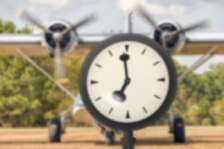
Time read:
h=6 m=59
